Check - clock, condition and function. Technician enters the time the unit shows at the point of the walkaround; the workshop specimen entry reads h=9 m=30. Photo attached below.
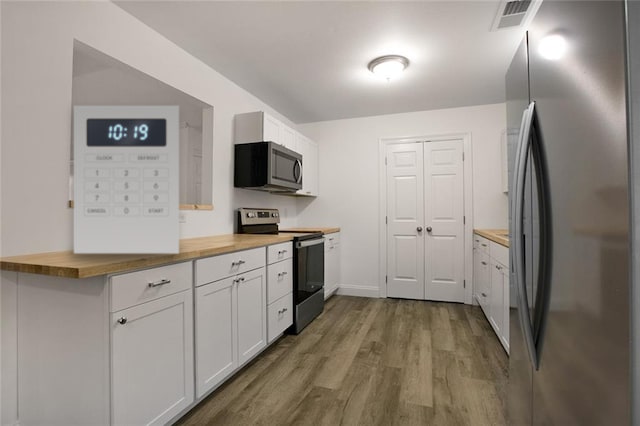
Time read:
h=10 m=19
